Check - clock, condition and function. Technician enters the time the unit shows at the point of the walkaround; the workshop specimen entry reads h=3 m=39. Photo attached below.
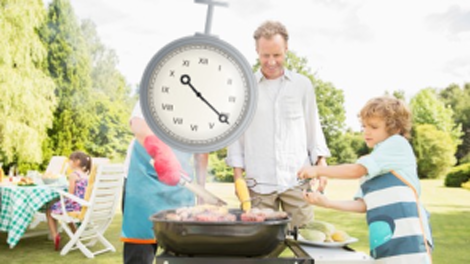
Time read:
h=10 m=21
